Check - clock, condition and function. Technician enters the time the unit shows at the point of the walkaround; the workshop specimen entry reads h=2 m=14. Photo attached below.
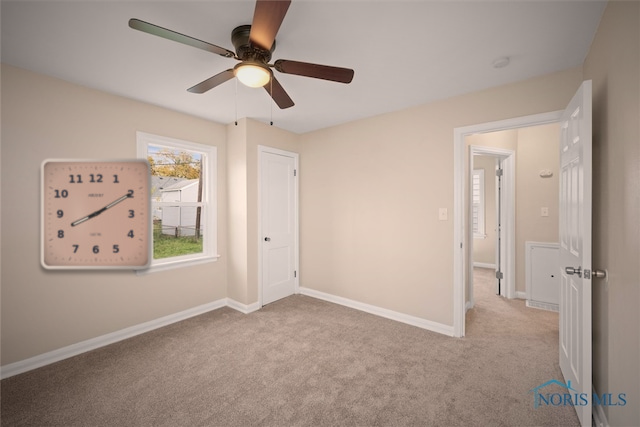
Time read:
h=8 m=10
